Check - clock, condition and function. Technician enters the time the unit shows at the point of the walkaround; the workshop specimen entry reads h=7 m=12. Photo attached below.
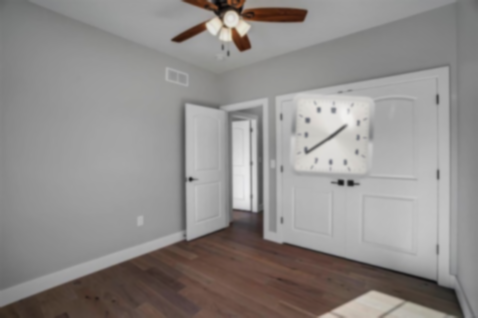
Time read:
h=1 m=39
